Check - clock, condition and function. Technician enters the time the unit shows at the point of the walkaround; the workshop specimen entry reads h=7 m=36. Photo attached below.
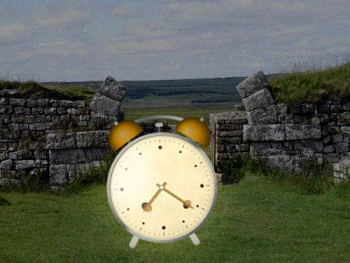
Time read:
h=7 m=21
